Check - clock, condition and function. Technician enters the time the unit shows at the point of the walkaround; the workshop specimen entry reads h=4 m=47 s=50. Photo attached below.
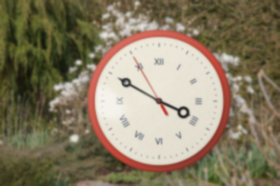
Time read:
h=3 m=49 s=55
